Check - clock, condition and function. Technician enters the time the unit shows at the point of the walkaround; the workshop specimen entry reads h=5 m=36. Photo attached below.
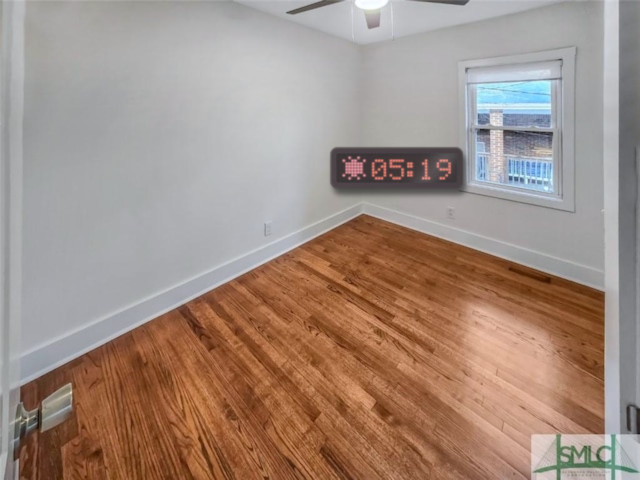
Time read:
h=5 m=19
